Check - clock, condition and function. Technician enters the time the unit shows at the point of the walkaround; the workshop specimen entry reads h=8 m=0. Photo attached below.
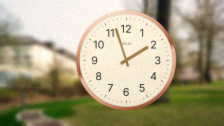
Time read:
h=1 m=57
